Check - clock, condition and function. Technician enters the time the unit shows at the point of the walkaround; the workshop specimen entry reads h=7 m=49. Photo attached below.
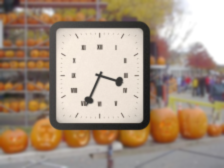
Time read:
h=3 m=34
